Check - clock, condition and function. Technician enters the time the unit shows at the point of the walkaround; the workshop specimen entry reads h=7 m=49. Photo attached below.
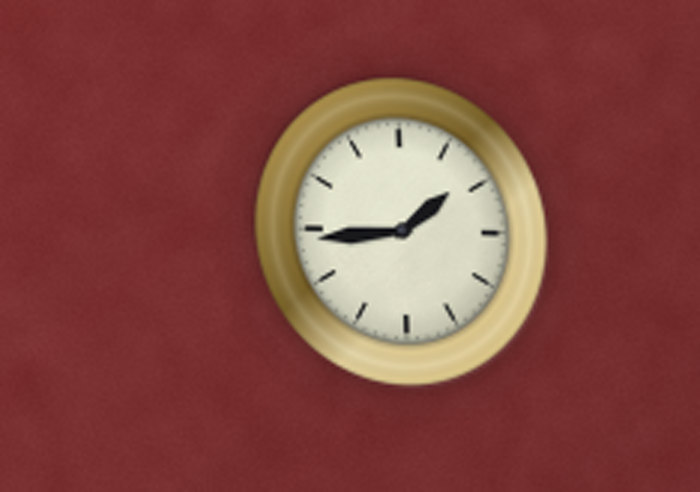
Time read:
h=1 m=44
